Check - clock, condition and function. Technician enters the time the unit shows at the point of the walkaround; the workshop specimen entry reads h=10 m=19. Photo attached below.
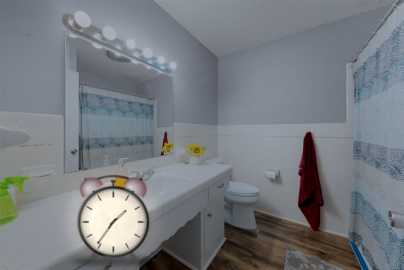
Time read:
h=1 m=36
